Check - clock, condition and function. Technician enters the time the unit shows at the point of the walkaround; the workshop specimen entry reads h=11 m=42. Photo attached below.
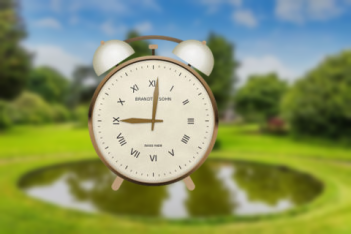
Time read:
h=9 m=1
